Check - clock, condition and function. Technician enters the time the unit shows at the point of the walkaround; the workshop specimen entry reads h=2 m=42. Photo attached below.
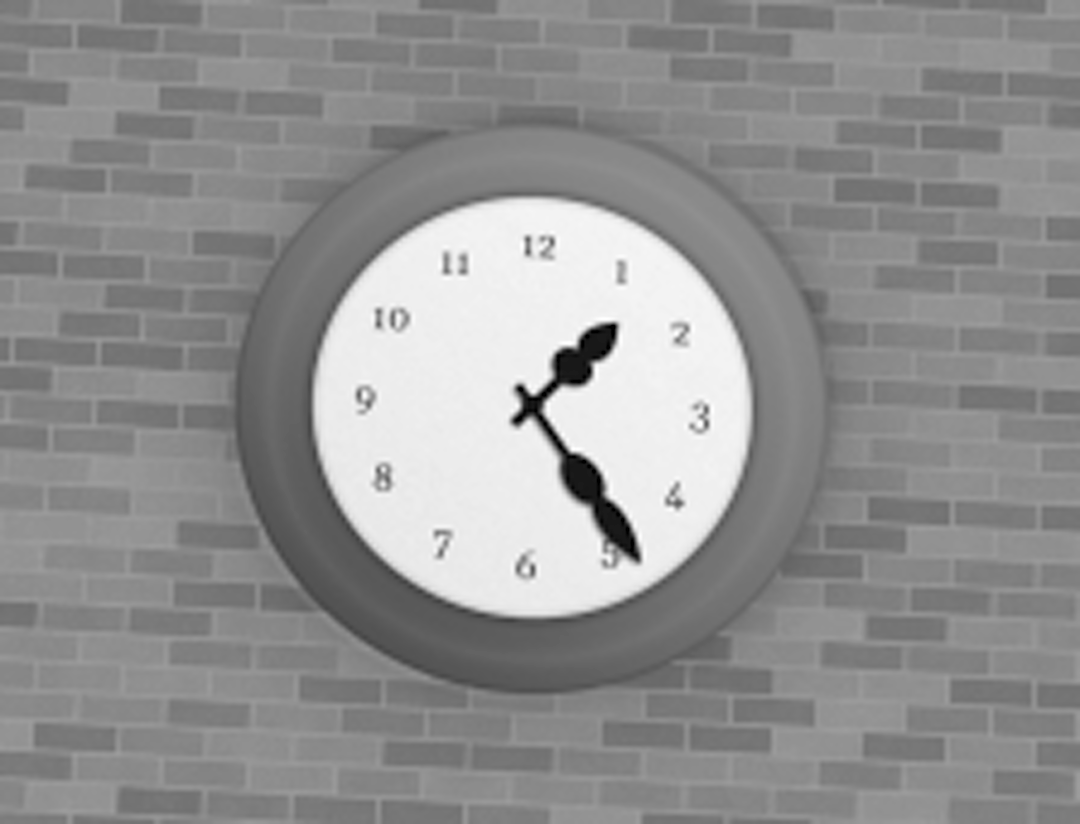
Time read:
h=1 m=24
